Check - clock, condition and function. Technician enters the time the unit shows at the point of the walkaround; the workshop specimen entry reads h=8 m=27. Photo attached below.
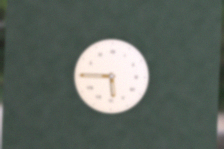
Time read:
h=5 m=45
